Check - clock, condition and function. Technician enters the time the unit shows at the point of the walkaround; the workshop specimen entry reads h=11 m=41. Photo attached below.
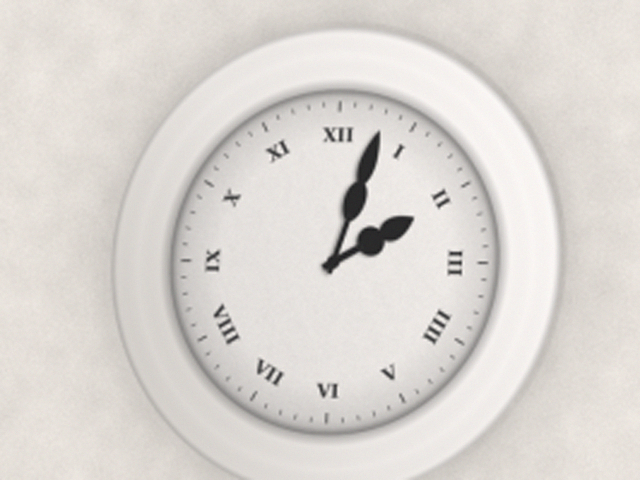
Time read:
h=2 m=3
